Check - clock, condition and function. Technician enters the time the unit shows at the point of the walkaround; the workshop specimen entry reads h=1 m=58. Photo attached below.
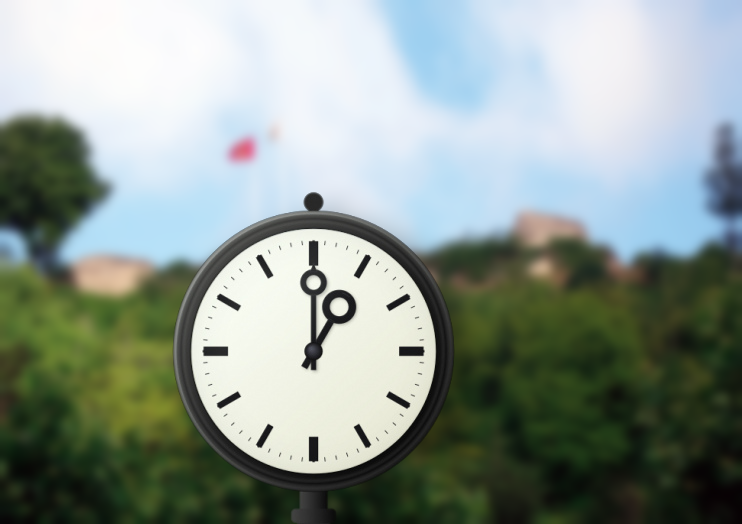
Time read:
h=1 m=0
